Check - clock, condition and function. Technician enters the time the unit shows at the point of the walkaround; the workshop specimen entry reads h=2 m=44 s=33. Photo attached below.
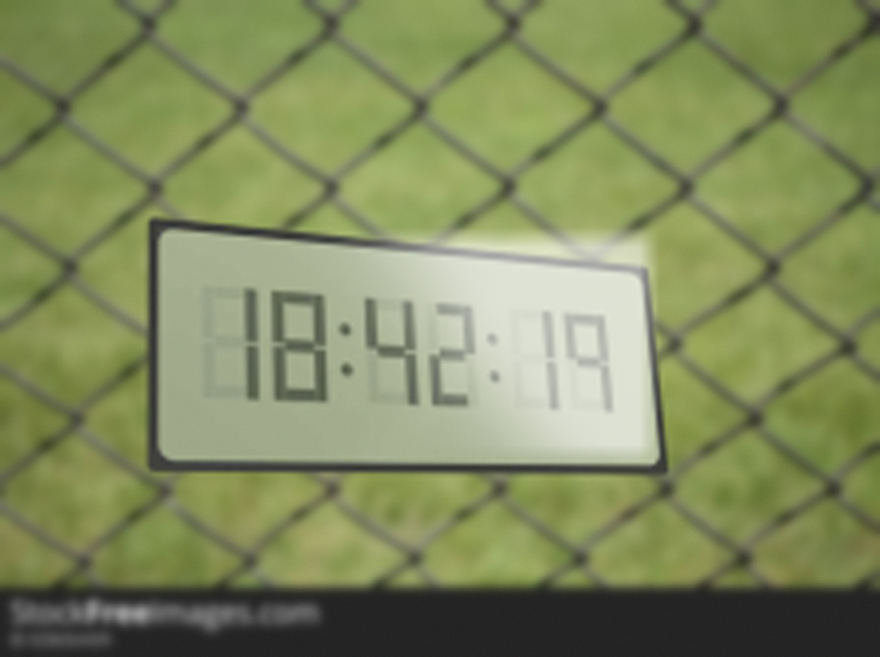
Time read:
h=18 m=42 s=19
